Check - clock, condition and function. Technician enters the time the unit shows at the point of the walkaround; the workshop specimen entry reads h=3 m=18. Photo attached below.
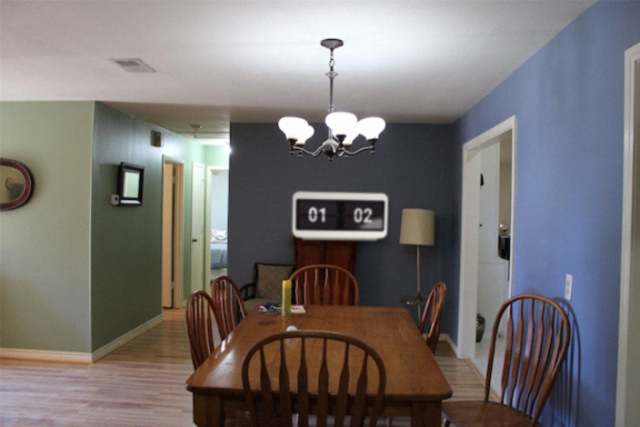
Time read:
h=1 m=2
